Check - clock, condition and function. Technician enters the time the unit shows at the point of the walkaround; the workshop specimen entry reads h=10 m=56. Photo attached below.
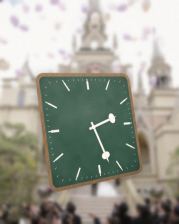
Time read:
h=2 m=27
